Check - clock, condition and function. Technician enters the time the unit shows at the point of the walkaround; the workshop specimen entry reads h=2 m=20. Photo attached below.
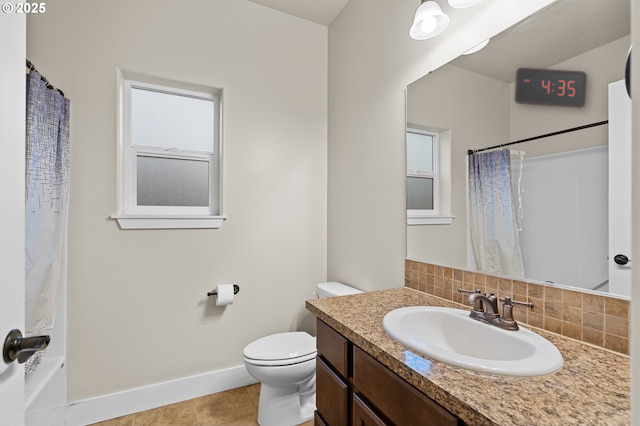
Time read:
h=4 m=35
